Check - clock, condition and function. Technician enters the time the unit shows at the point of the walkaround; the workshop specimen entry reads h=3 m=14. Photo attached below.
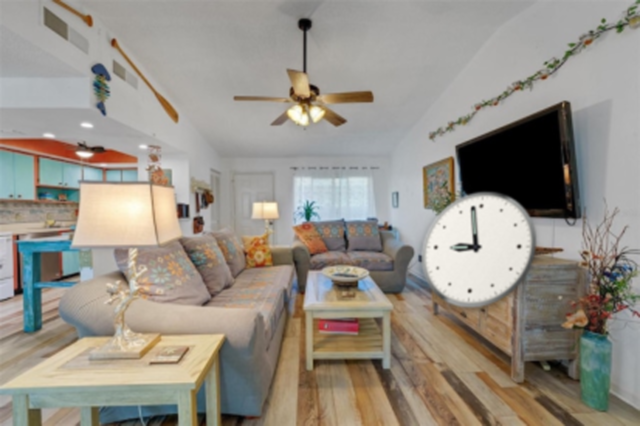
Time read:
h=8 m=58
